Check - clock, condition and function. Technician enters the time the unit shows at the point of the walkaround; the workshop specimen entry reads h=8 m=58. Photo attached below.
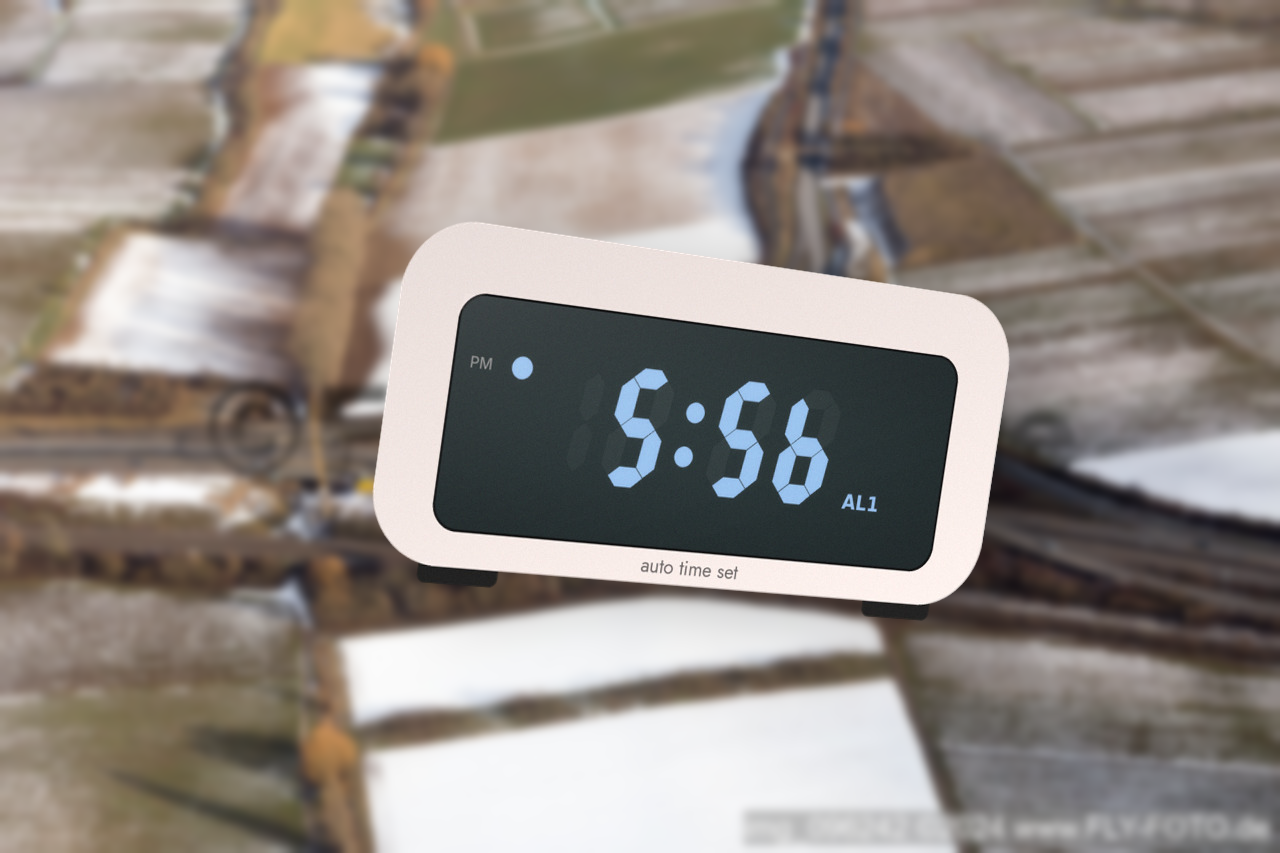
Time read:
h=5 m=56
